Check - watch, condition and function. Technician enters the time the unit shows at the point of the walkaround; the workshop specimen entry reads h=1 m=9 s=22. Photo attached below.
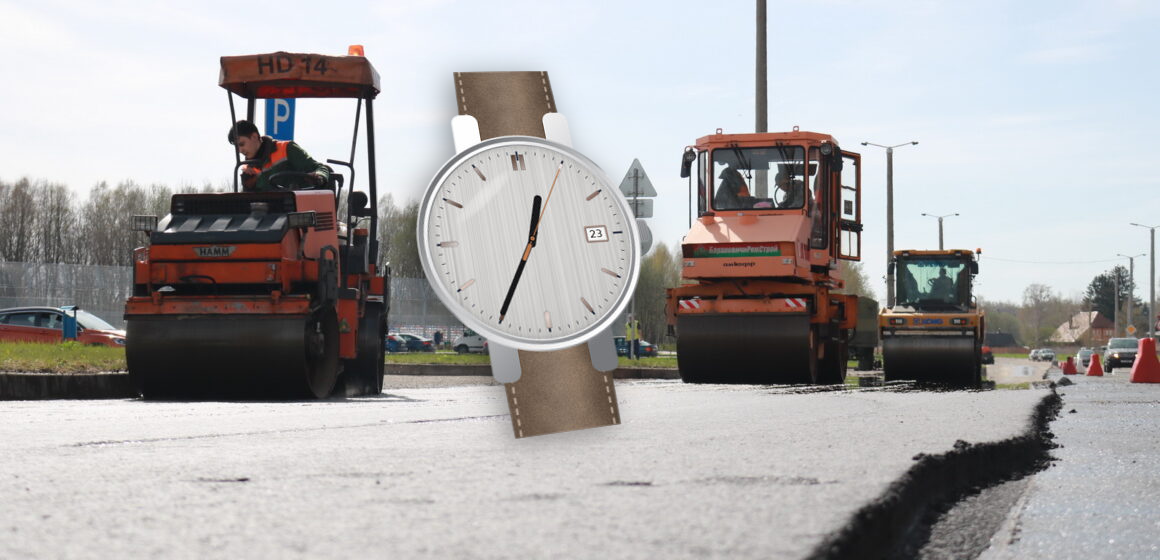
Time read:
h=12 m=35 s=5
